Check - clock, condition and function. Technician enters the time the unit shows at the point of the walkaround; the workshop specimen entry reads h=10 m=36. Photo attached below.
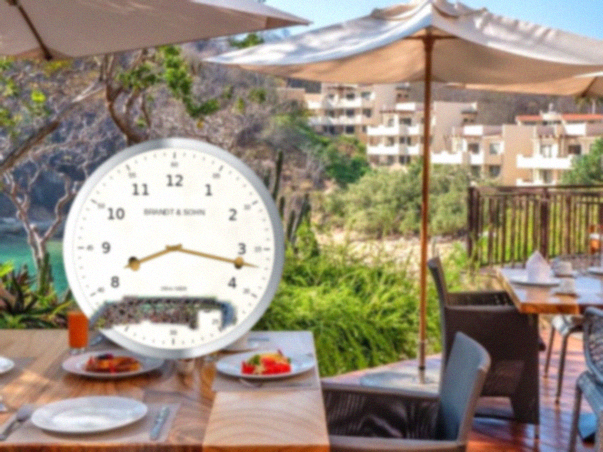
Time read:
h=8 m=17
